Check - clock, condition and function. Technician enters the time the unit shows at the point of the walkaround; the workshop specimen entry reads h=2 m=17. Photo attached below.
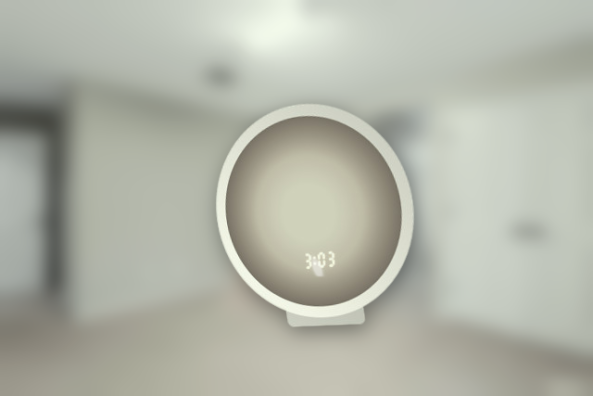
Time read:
h=3 m=3
